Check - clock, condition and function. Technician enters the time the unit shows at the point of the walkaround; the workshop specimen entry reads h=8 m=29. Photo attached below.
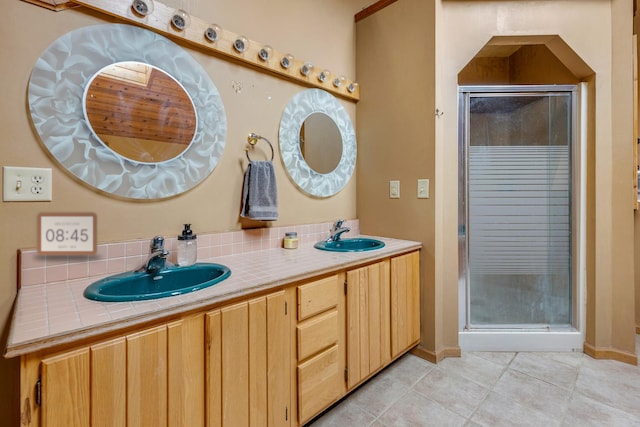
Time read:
h=8 m=45
